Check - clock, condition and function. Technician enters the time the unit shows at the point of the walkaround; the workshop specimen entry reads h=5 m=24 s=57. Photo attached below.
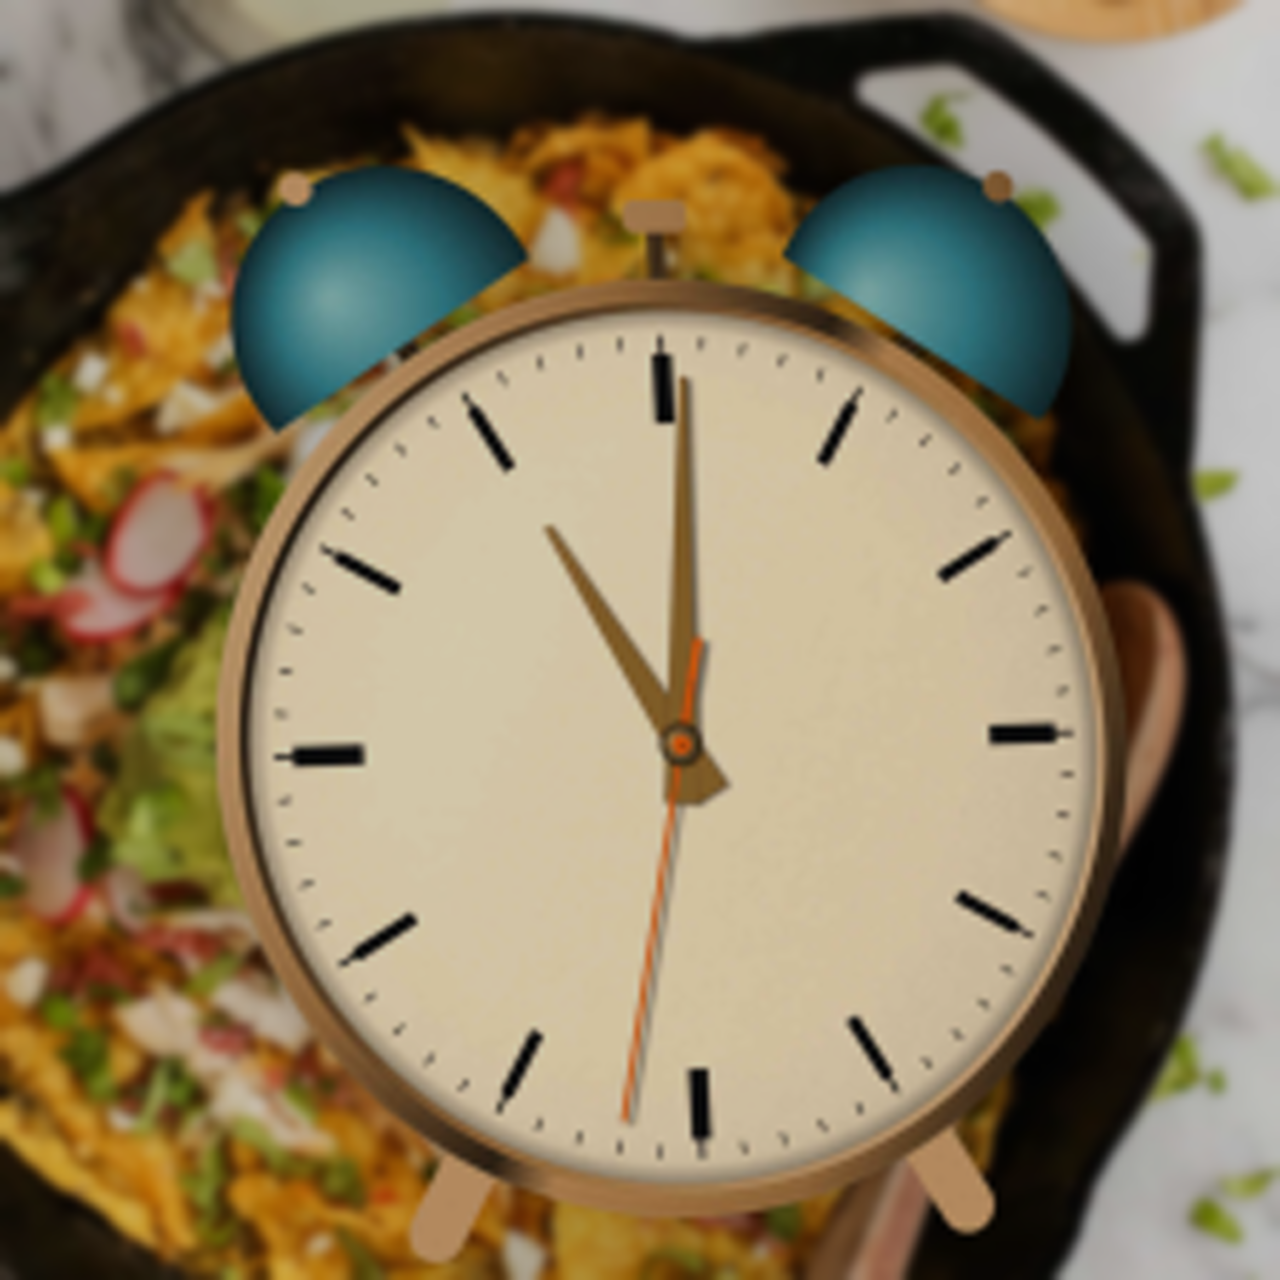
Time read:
h=11 m=0 s=32
